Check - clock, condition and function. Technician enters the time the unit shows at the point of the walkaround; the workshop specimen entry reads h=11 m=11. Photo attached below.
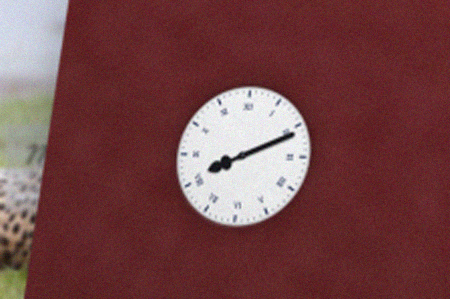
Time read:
h=8 m=11
